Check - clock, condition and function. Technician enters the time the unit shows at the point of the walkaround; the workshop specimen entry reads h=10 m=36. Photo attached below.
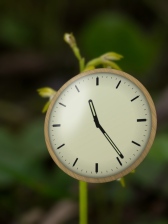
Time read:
h=11 m=24
